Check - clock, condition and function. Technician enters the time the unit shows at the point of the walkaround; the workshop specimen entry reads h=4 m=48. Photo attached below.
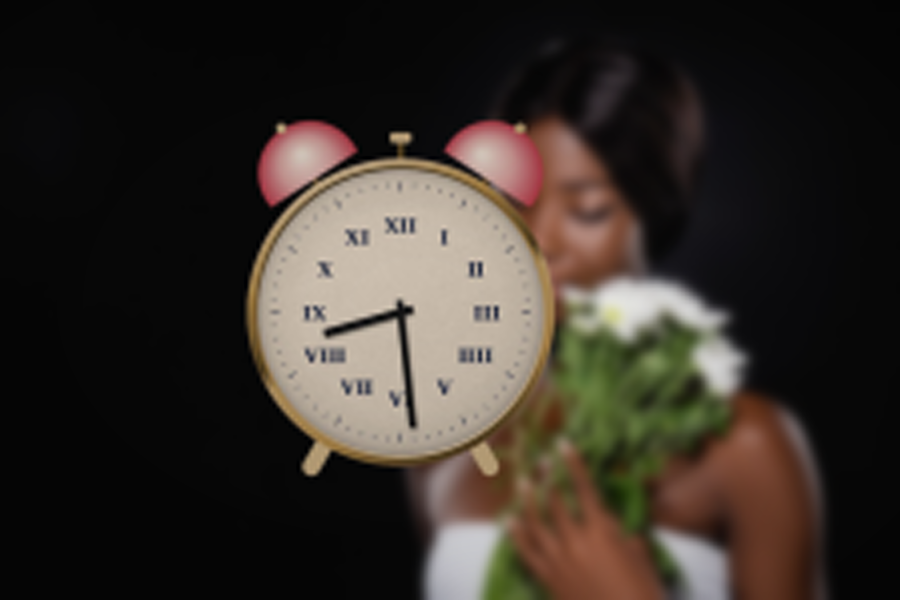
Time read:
h=8 m=29
